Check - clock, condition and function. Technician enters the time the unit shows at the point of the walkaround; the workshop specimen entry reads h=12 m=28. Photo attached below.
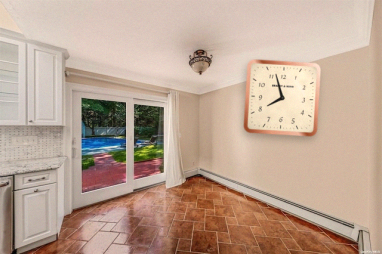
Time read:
h=7 m=57
